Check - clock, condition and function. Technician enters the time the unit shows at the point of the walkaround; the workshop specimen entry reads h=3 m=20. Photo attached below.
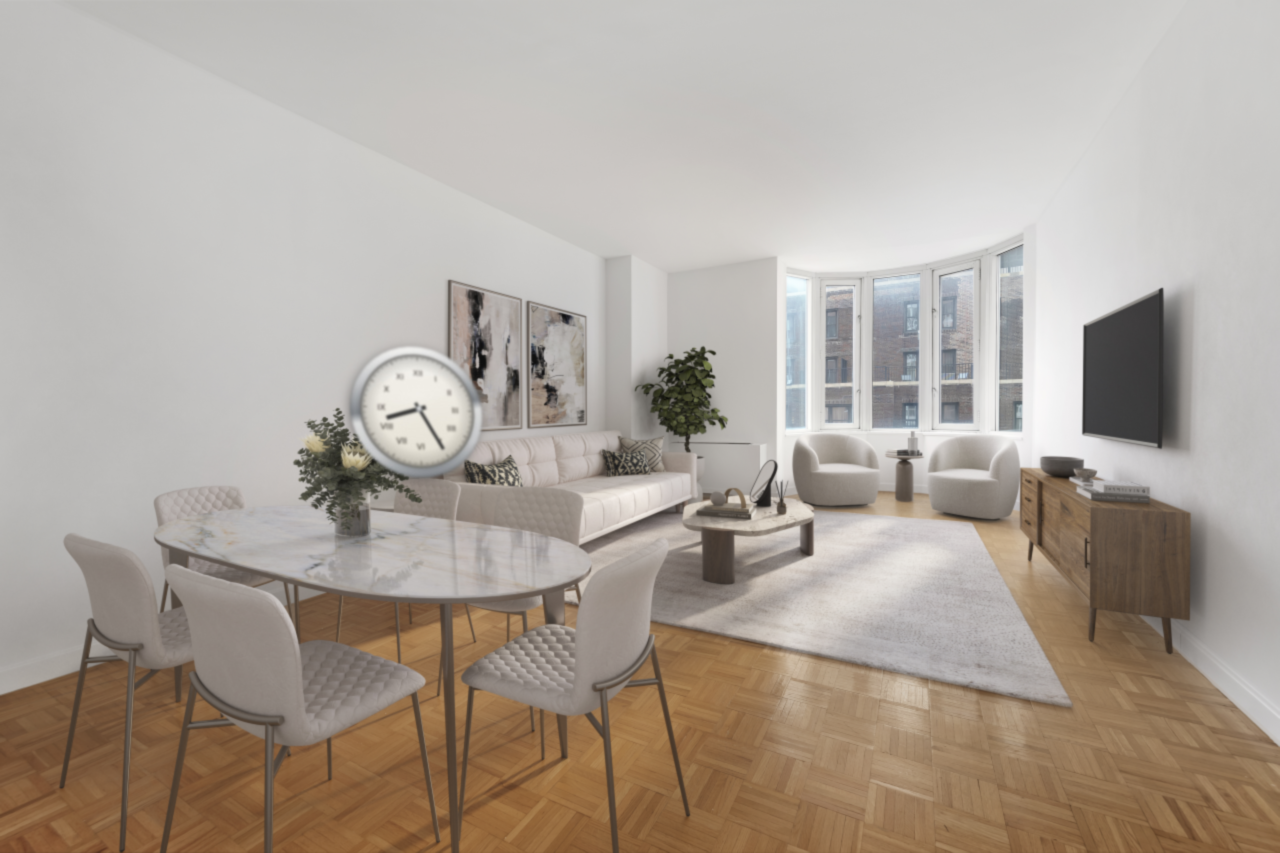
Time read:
h=8 m=25
